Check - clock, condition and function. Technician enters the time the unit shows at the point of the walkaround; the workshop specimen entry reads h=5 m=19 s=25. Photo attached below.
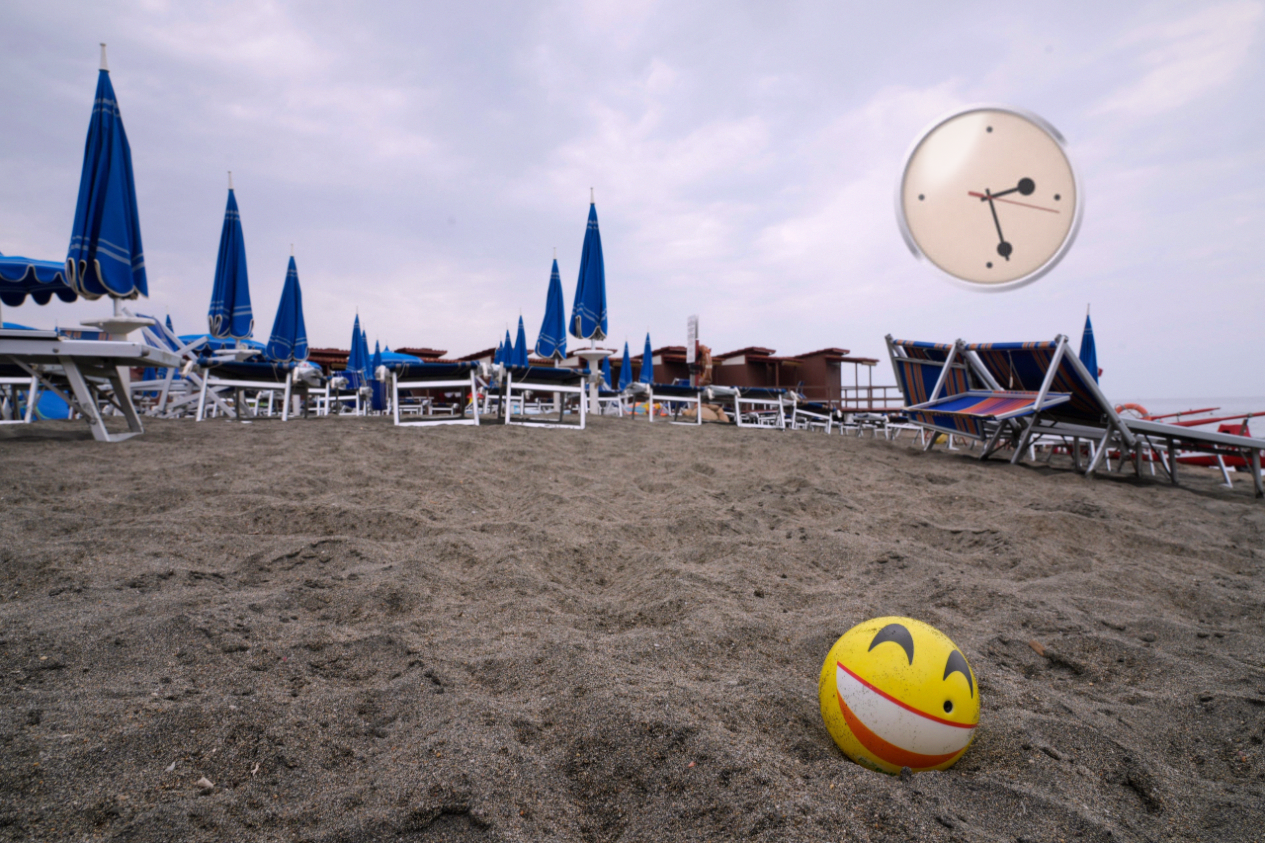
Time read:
h=2 m=27 s=17
